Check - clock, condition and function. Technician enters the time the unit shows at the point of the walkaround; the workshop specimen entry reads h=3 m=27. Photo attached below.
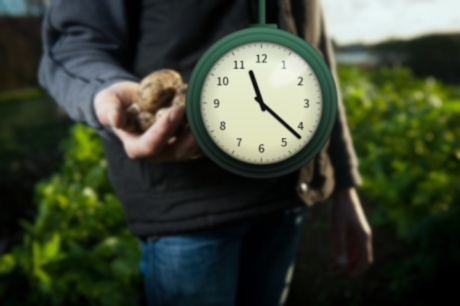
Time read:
h=11 m=22
